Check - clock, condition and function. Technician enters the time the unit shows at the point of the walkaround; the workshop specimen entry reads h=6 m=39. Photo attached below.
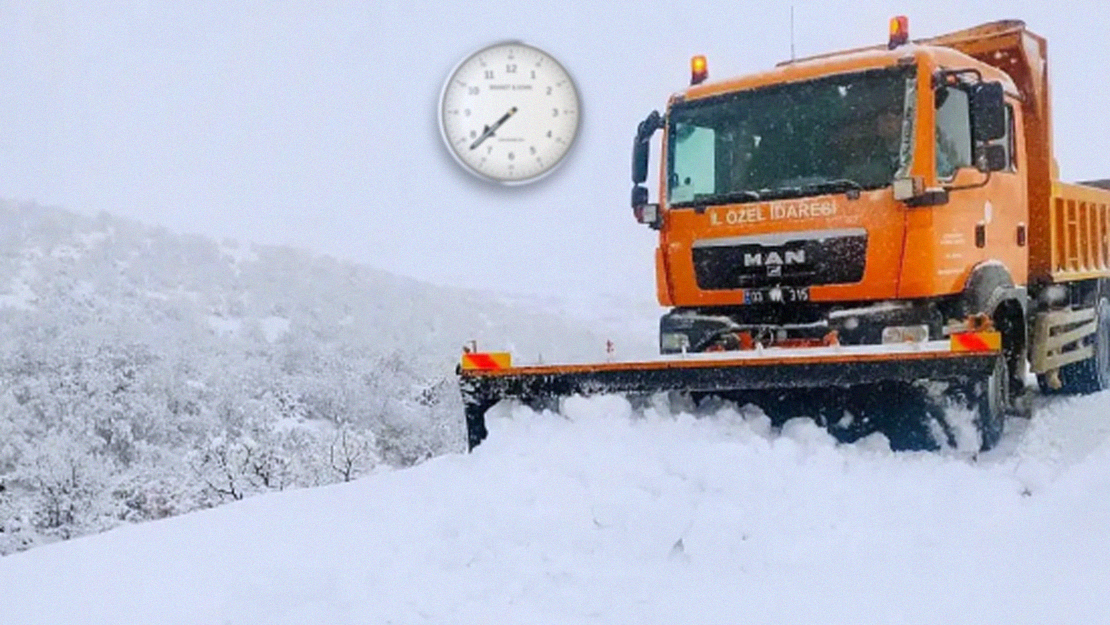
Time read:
h=7 m=38
